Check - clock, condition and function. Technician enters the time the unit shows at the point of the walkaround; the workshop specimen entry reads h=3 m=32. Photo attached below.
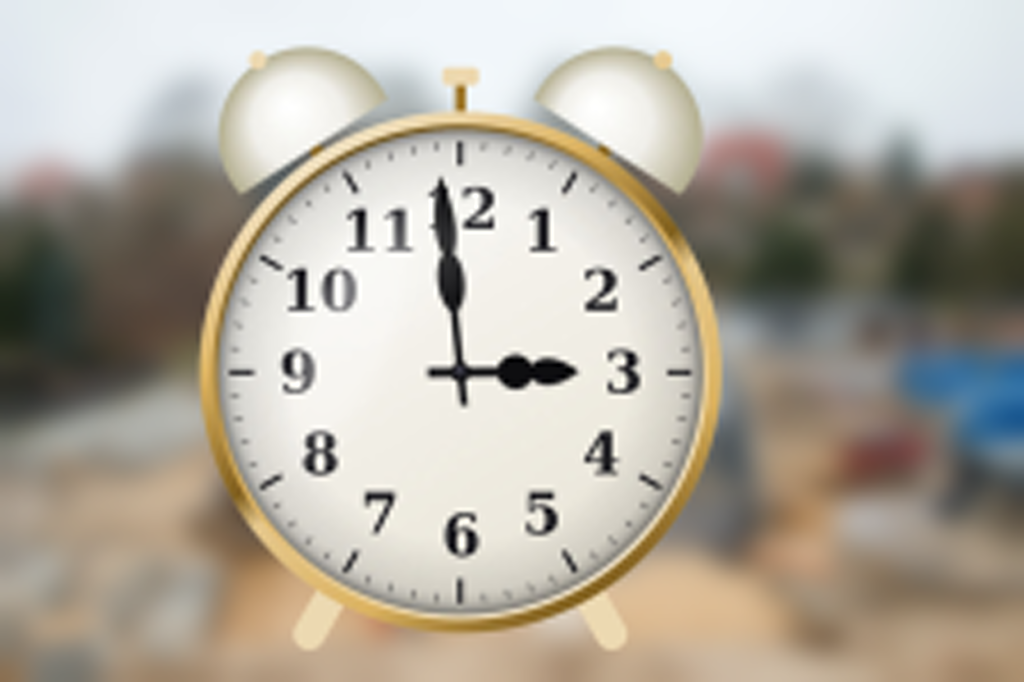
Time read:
h=2 m=59
